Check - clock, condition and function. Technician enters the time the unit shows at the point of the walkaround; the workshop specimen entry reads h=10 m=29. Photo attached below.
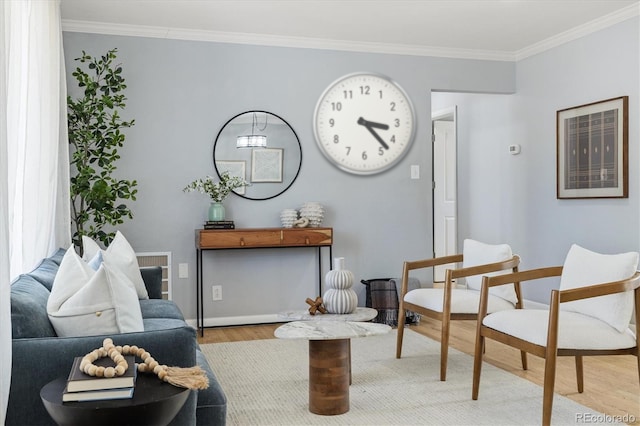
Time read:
h=3 m=23
